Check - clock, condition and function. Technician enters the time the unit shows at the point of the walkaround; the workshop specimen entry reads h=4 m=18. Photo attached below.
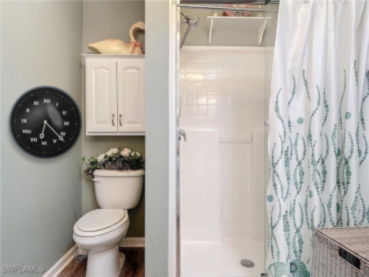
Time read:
h=6 m=22
